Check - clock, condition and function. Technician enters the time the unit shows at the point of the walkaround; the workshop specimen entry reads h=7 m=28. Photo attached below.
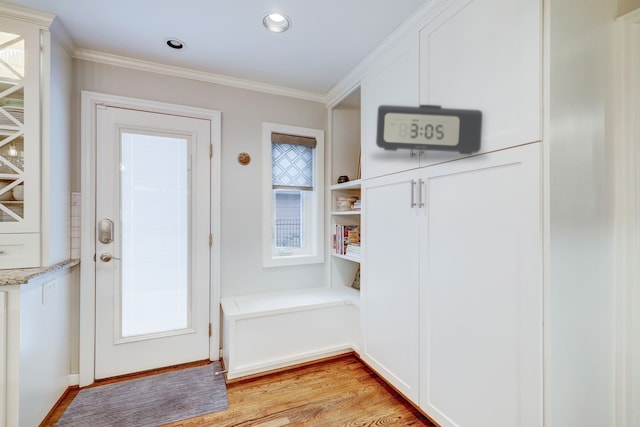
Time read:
h=3 m=5
